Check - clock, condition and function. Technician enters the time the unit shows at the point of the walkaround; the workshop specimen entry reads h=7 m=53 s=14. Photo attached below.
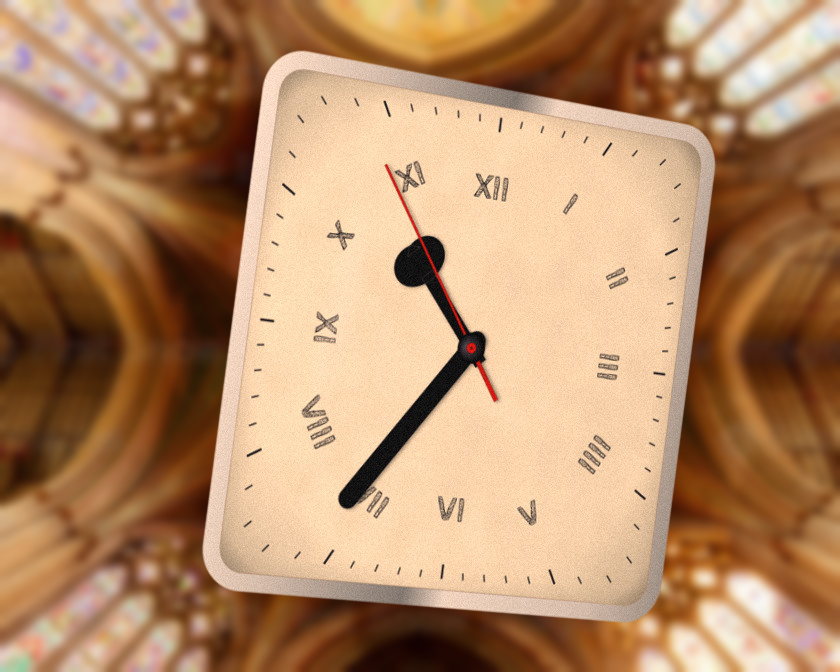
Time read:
h=10 m=35 s=54
